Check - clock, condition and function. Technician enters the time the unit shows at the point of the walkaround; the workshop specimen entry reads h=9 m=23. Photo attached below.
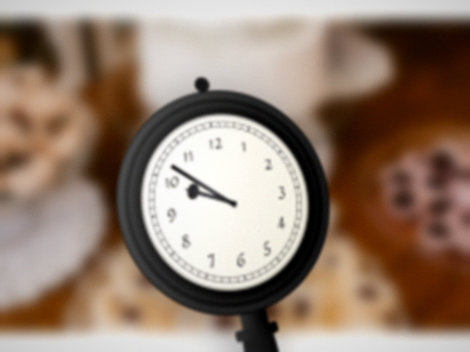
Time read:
h=9 m=52
